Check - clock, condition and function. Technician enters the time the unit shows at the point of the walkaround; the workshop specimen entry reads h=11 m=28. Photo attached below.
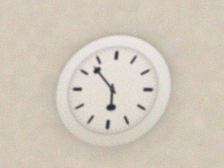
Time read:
h=5 m=53
